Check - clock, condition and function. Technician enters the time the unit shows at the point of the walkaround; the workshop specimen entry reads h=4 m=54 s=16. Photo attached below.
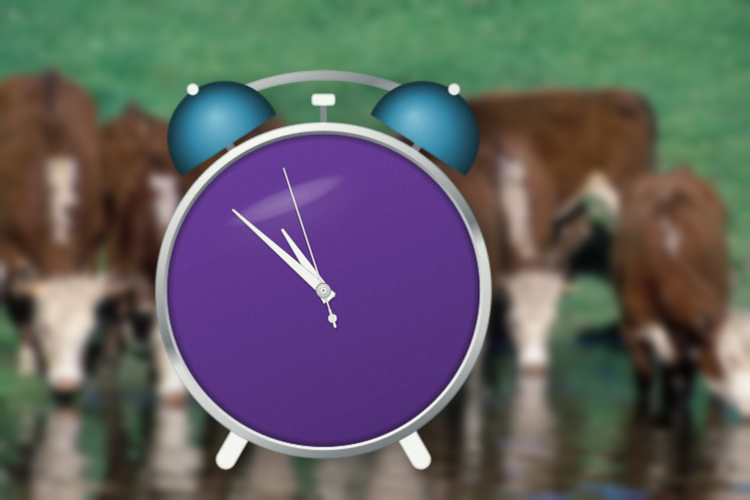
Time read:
h=10 m=51 s=57
